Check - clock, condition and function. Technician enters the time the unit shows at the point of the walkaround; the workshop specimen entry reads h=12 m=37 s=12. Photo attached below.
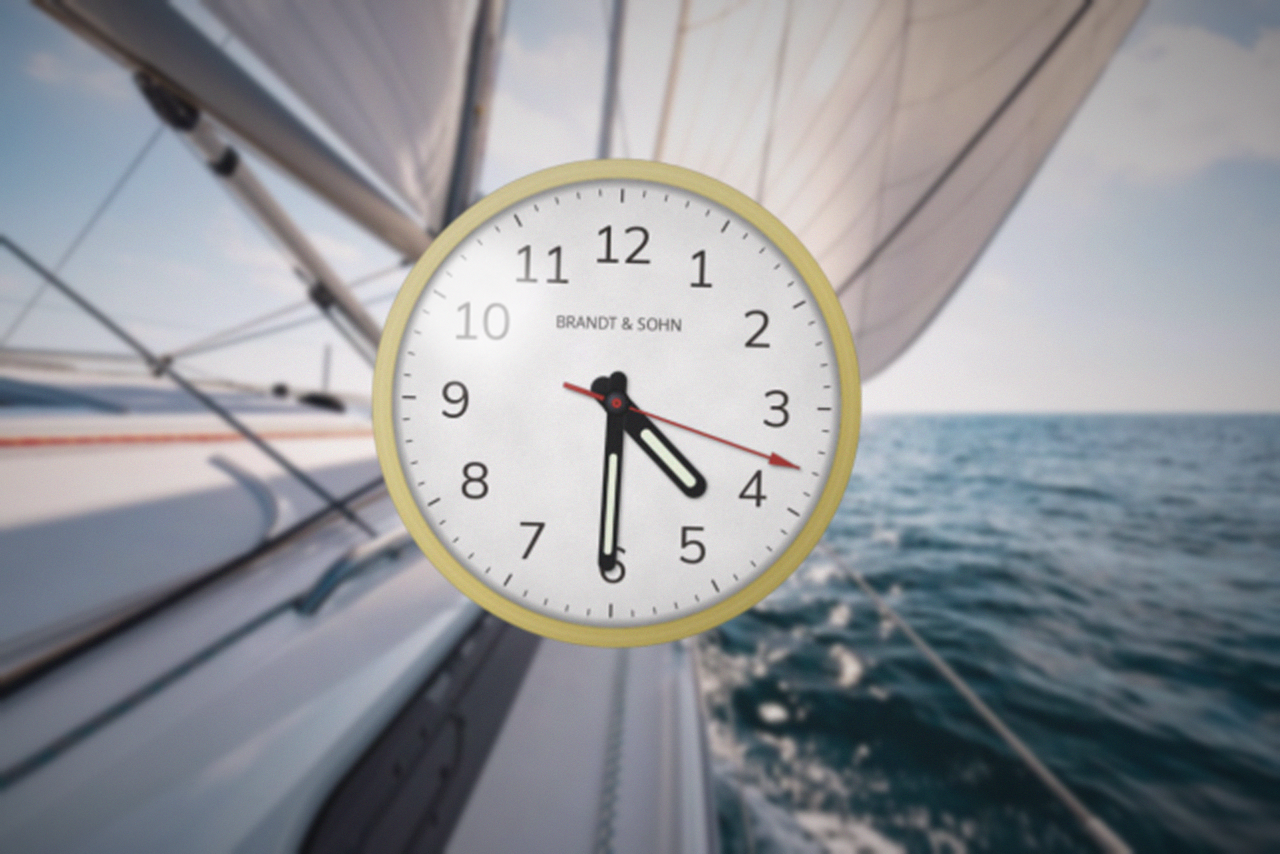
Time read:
h=4 m=30 s=18
